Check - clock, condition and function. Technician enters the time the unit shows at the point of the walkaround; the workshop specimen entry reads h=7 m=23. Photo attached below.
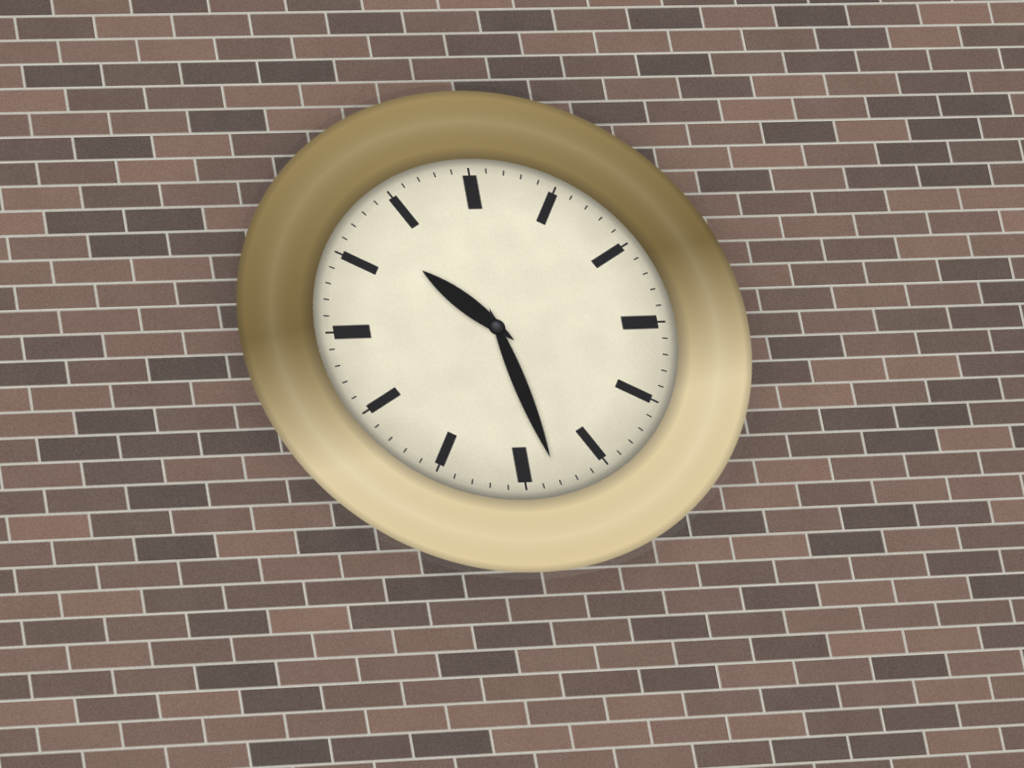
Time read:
h=10 m=28
